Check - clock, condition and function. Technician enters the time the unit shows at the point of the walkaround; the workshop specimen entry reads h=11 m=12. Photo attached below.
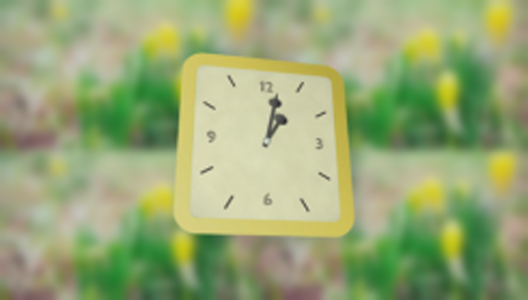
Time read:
h=1 m=2
